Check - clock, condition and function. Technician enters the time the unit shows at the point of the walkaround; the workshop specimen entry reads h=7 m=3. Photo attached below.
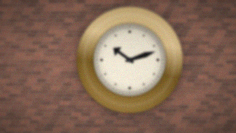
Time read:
h=10 m=12
